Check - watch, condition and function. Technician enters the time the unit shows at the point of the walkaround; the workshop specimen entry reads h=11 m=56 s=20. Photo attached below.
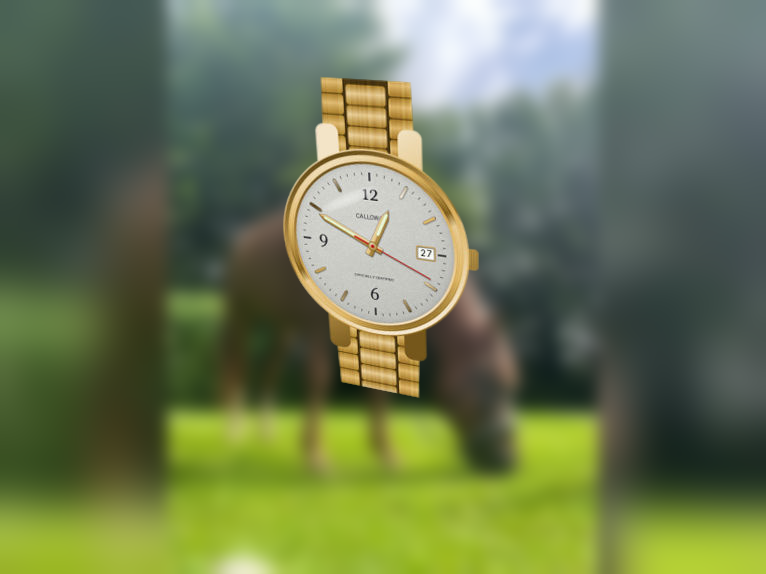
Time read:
h=12 m=49 s=19
